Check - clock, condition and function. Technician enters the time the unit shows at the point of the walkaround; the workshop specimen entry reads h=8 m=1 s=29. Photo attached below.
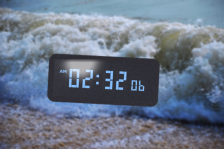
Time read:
h=2 m=32 s=6
